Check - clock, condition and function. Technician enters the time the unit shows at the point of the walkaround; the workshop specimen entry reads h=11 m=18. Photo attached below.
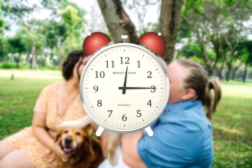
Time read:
h=12 m=15
